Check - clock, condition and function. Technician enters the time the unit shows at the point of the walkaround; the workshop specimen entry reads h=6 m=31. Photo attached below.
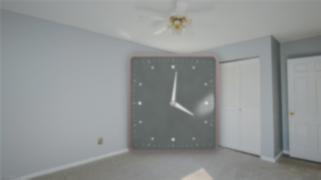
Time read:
h=4 m=1
